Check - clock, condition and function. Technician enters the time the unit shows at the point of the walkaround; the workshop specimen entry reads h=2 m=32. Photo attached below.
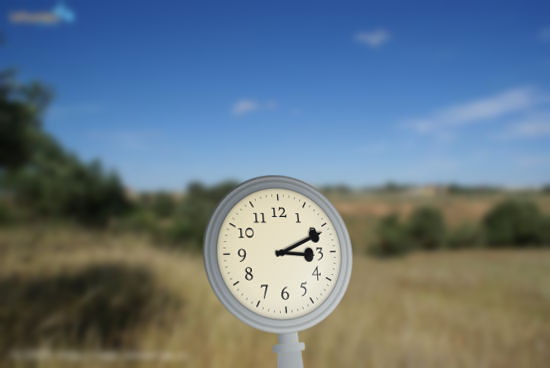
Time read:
h=3 m=11
